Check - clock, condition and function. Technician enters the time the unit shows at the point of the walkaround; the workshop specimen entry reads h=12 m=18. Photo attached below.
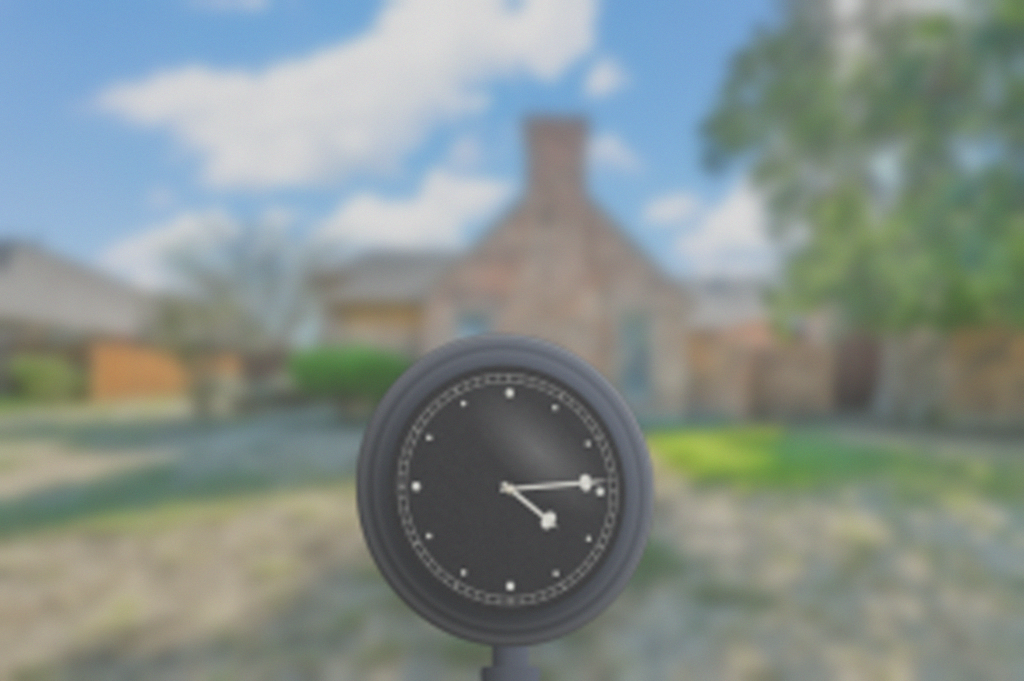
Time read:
h=4 m=14
